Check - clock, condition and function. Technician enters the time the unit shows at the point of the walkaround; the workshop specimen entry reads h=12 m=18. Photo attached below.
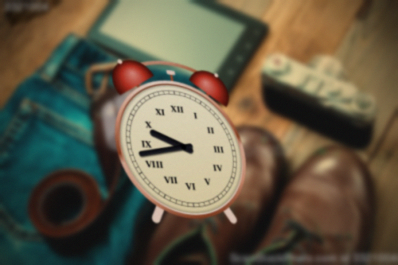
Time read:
h=9 m=43
